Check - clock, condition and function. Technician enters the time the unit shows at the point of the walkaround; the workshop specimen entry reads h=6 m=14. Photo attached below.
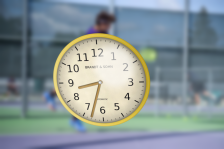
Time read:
h=8 m=33
